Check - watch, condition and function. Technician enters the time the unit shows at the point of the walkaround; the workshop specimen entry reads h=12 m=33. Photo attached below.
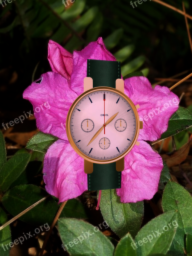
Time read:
h=1 m=37
